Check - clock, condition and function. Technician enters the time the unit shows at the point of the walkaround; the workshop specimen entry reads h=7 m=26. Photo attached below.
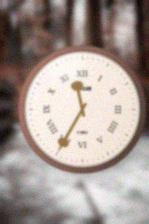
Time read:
h=11 m=35
